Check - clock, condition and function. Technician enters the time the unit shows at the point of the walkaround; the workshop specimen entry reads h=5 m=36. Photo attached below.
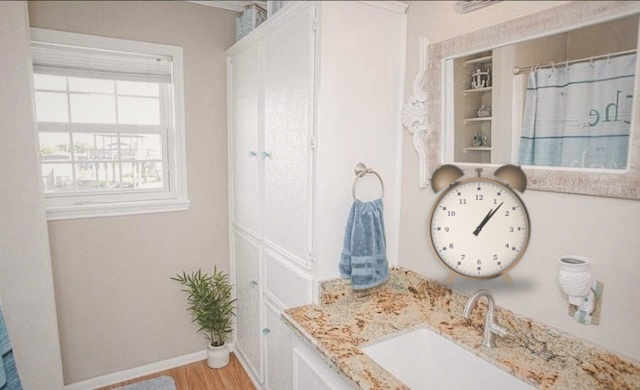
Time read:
h=1 m=7
